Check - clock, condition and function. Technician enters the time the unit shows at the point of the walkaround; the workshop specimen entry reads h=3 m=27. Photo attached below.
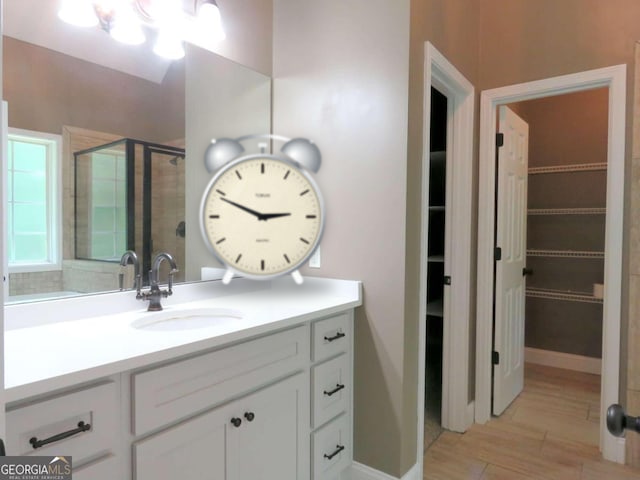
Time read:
h=2 m=49
